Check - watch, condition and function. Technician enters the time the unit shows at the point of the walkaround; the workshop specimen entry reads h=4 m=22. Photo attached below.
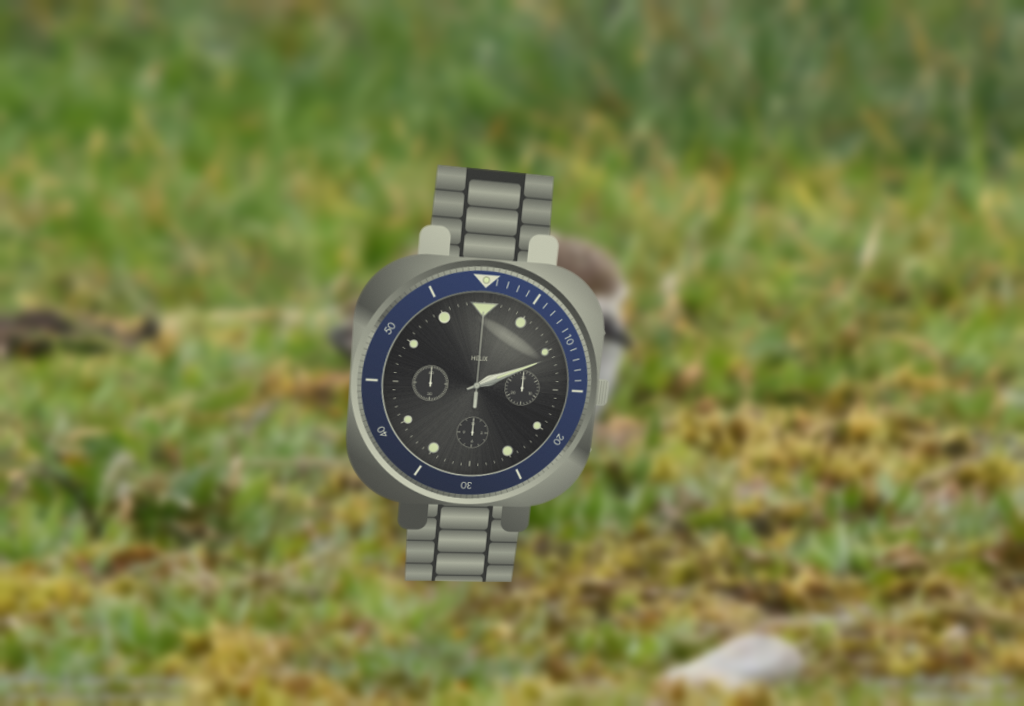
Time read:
h=2 m=11
